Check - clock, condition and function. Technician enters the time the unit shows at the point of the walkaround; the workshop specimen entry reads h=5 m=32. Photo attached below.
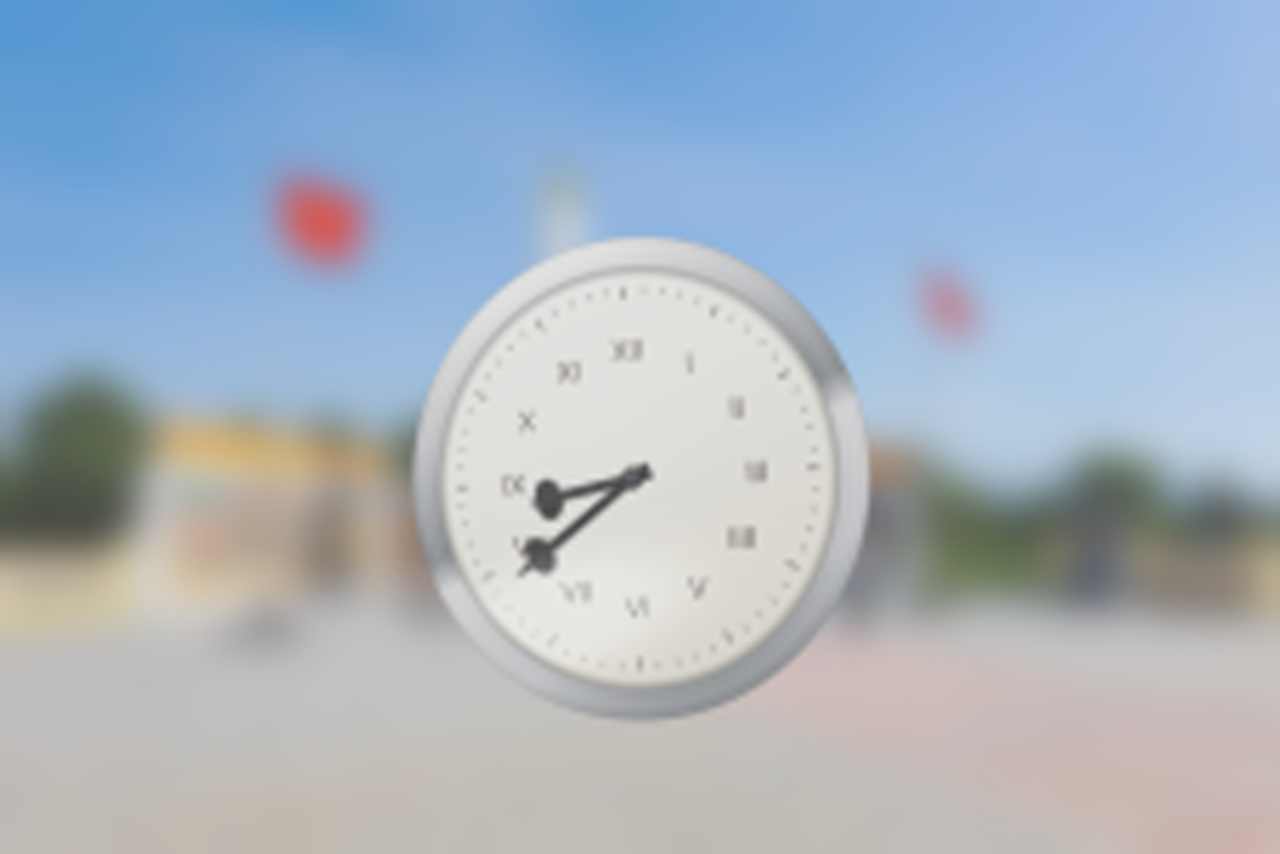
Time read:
h=8 m=39
